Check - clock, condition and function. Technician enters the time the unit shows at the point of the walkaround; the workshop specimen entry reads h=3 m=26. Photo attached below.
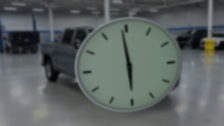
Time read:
h=5 m=59
